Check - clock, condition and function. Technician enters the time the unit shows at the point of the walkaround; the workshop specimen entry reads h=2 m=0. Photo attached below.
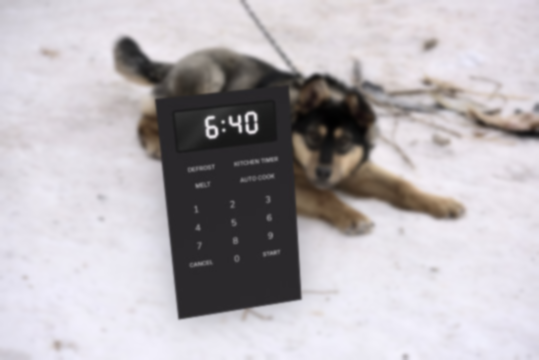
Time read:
h=6 m=40
